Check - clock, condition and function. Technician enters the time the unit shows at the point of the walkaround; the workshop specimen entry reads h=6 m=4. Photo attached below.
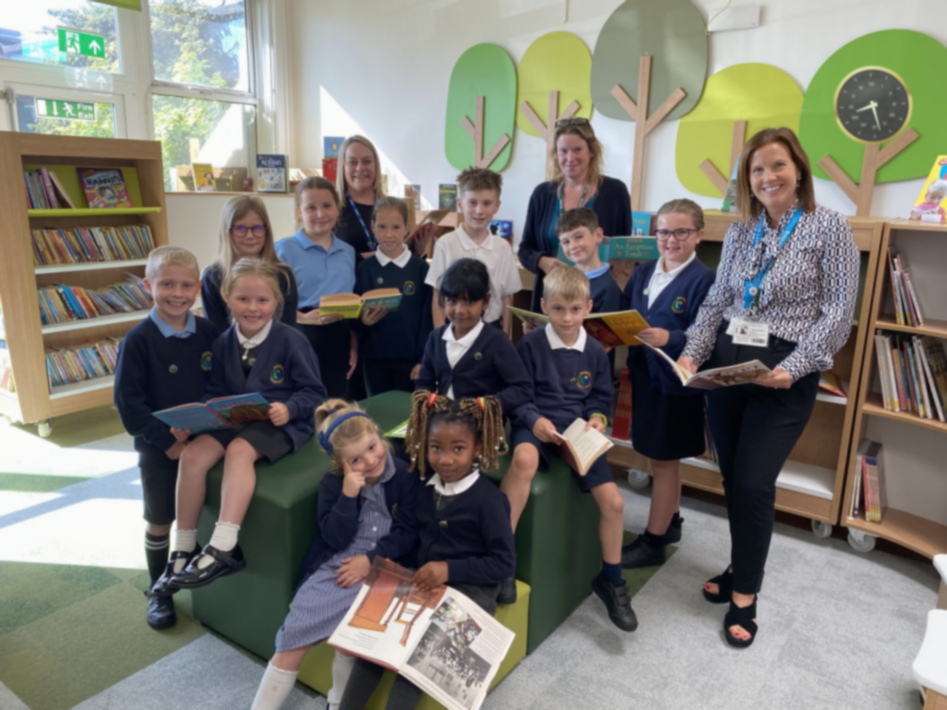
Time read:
h=8 m=28
